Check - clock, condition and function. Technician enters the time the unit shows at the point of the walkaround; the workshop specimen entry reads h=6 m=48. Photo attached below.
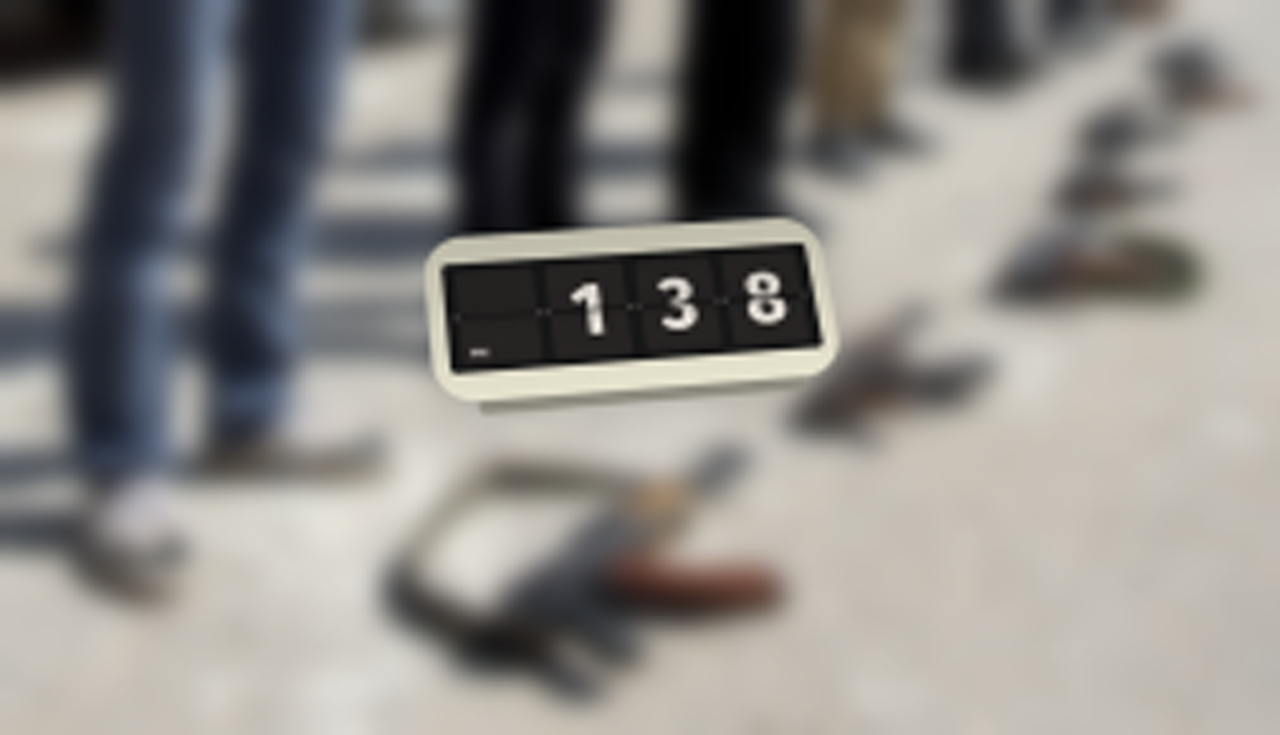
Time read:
h=1 m=38
